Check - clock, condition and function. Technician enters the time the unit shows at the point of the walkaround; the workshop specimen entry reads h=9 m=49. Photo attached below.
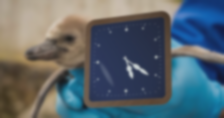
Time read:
h=5 m=21
